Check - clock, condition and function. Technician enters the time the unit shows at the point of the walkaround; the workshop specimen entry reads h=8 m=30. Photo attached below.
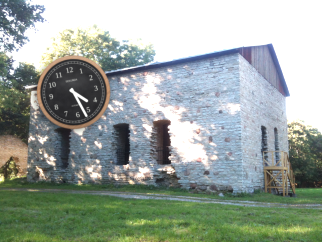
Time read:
h=4 m=27
